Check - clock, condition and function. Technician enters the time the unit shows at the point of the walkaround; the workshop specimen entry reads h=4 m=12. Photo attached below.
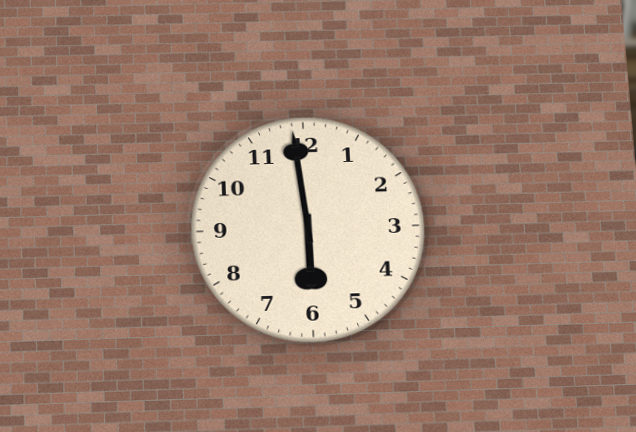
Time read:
h=5 m=59
